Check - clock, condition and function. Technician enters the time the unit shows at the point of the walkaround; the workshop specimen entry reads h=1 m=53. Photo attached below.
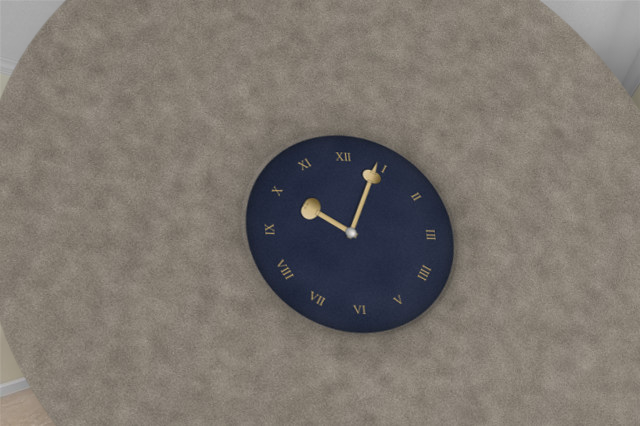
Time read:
h=10 m=4
